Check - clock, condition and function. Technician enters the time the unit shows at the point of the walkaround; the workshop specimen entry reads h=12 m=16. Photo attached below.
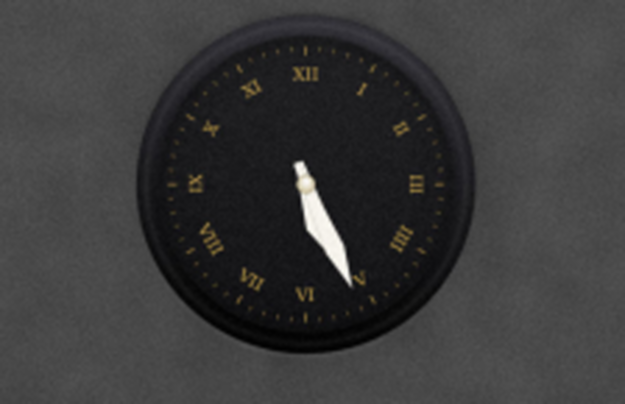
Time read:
h=5 m=26
